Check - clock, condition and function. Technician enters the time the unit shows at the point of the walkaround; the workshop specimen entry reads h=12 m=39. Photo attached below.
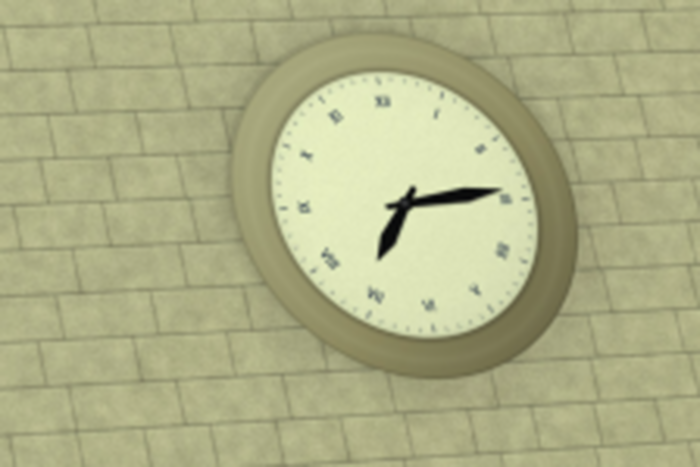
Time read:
h=7 m=14
